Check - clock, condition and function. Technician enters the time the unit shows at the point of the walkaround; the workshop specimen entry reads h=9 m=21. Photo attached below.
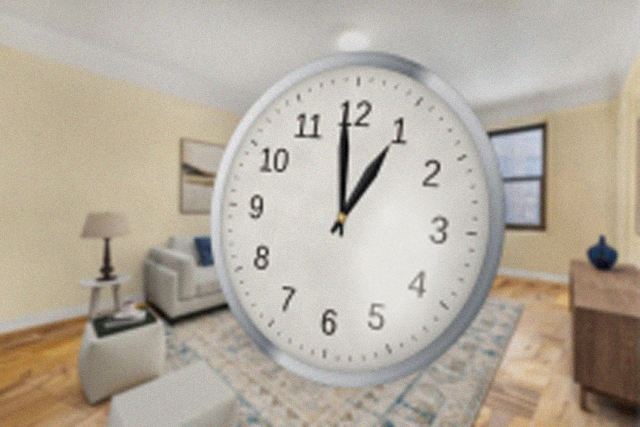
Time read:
h=12 m=59
